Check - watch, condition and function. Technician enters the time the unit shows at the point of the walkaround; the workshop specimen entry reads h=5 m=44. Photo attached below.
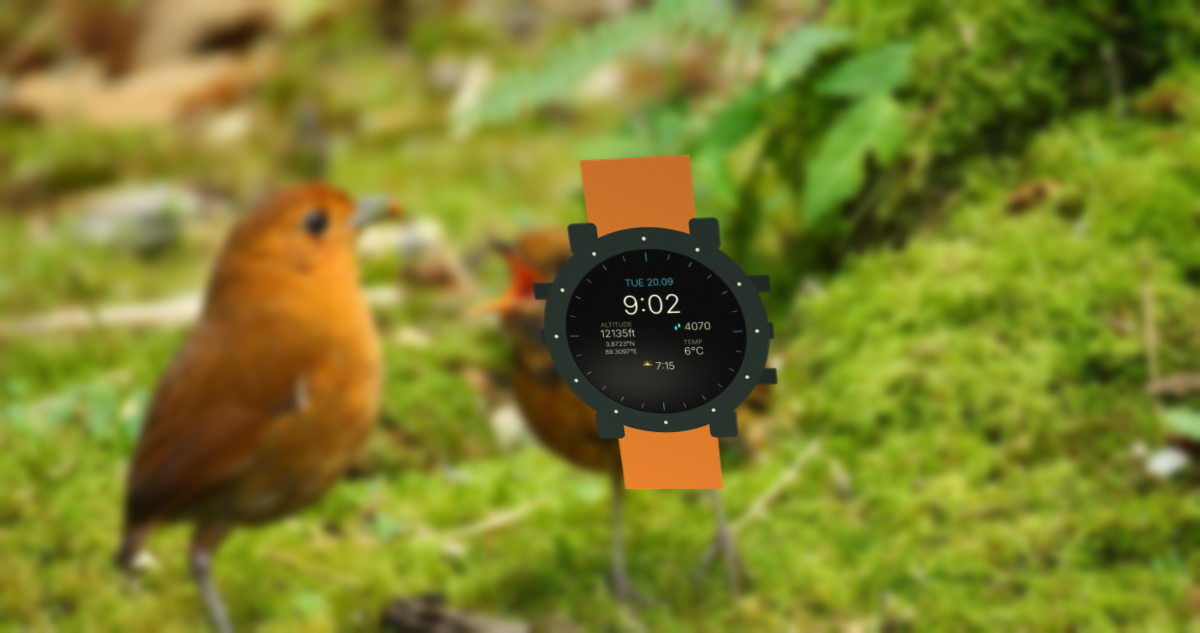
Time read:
h=9 m=2
